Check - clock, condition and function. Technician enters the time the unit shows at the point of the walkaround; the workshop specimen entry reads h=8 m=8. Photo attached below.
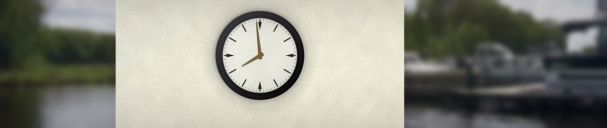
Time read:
h=7 m=59
